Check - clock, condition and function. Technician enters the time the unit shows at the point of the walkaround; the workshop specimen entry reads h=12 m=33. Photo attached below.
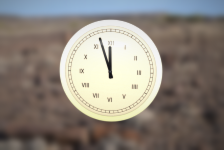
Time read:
h=11 m=57
